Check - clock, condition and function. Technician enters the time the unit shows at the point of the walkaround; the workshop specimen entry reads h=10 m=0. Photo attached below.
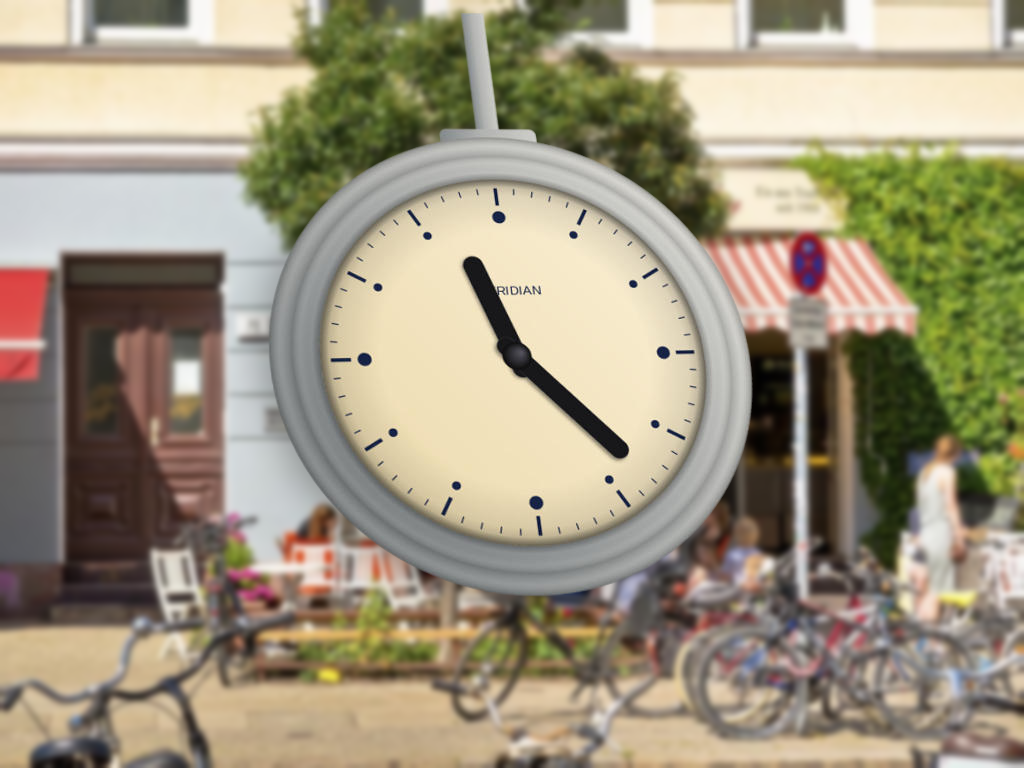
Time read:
h=11 m=23
